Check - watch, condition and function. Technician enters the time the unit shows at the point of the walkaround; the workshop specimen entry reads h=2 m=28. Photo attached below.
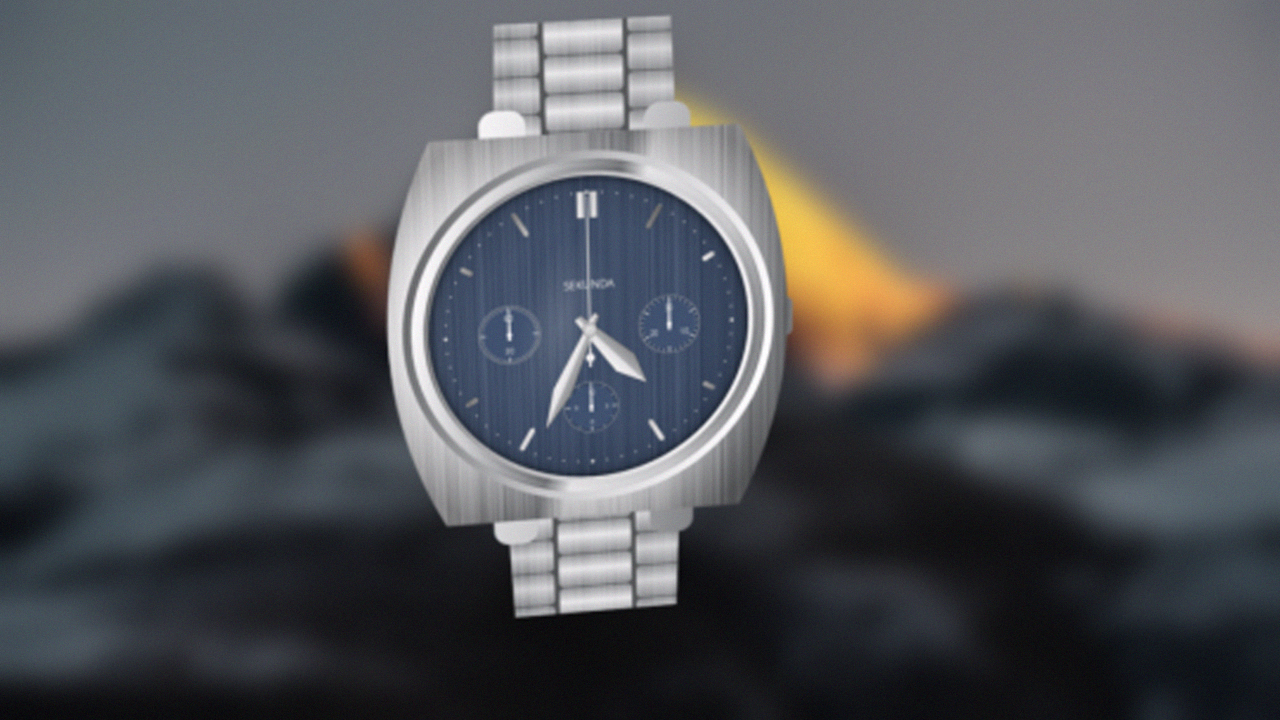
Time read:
h=4 m=34
